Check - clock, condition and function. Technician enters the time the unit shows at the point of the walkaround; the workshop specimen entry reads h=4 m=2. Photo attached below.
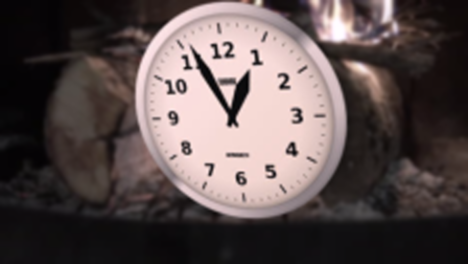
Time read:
h=12 m=56
